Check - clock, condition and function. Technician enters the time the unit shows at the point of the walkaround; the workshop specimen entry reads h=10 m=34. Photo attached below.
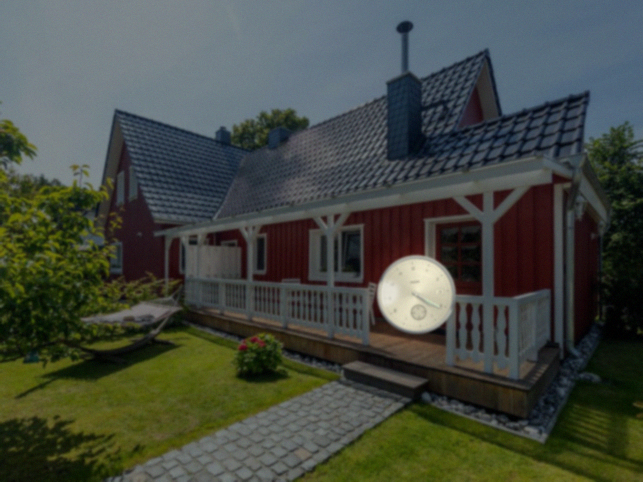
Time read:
h=4 m=21
